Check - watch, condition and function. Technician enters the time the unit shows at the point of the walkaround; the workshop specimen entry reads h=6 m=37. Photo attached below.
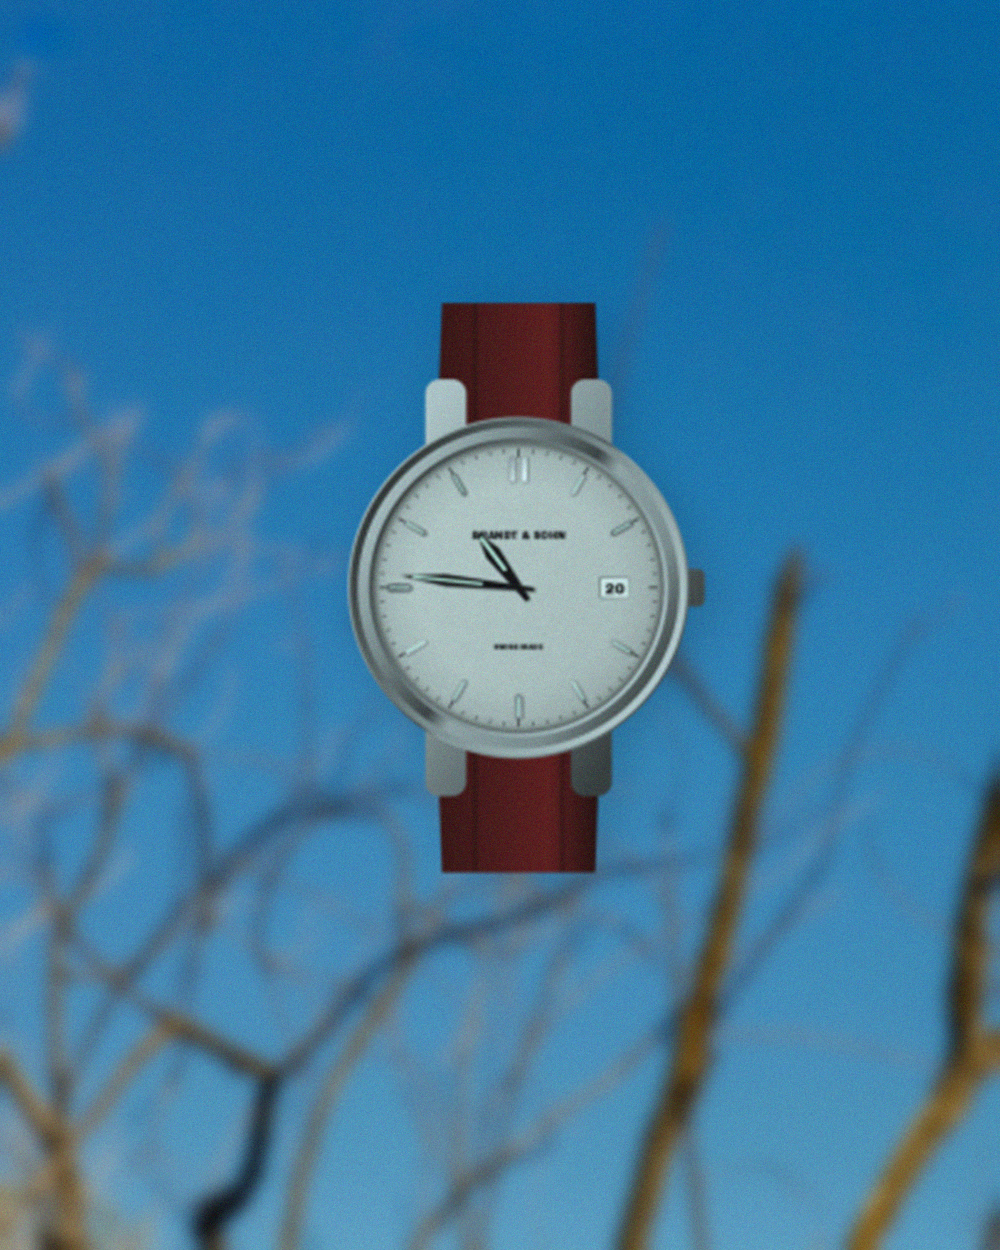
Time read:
h=10 m=46
